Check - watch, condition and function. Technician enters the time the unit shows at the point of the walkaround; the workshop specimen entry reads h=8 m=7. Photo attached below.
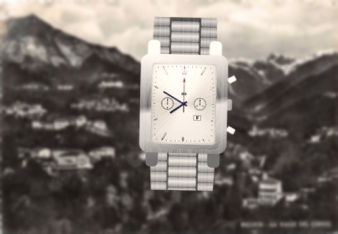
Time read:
h=7 m=50
